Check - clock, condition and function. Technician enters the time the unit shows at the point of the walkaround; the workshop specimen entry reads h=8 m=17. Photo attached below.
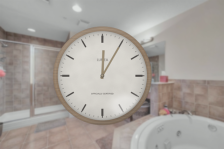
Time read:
h=12 m=5
